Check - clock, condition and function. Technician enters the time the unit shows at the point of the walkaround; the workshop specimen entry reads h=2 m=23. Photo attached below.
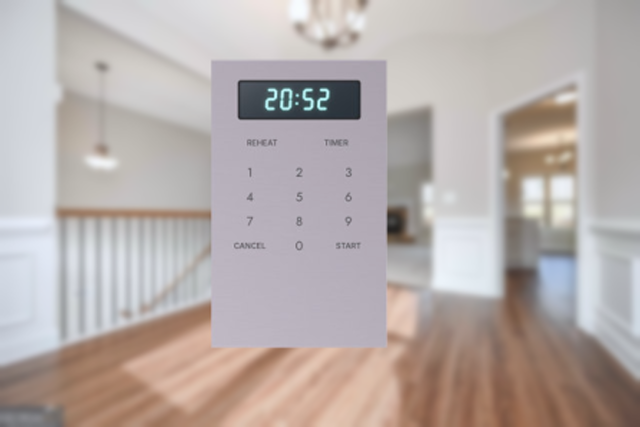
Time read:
h=20 m=52
